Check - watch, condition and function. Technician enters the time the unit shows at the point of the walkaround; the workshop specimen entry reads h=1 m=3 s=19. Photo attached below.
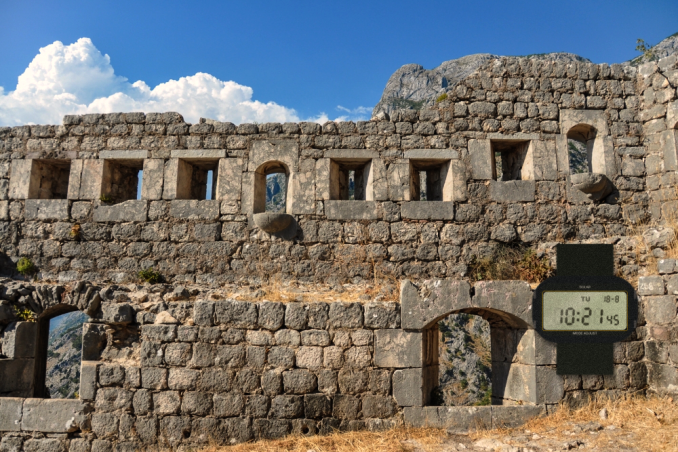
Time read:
h=10 m=21 s=45
